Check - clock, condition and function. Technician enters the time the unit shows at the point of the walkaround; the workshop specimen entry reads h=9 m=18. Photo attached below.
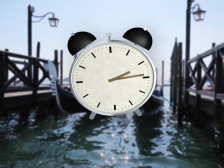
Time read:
h=2 m=14
